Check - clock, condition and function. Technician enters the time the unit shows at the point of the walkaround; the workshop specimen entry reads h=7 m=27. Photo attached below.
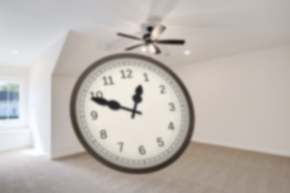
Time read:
h=12 m=49
